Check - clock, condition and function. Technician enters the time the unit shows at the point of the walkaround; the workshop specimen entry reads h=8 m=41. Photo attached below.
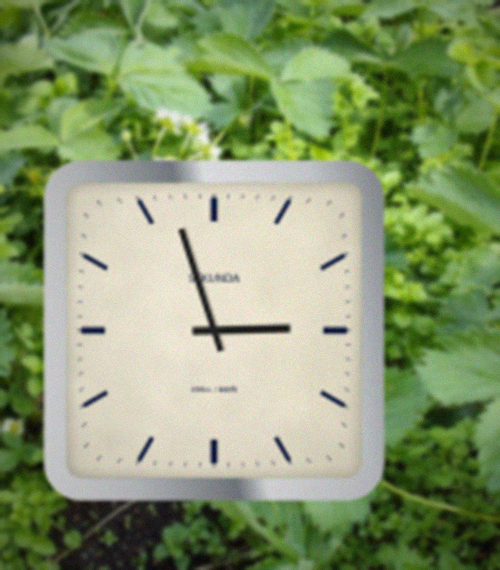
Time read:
h=2 m=57
